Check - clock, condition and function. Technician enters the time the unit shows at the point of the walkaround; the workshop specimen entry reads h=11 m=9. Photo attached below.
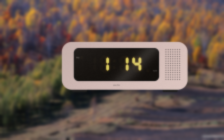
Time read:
h=1 m=14
